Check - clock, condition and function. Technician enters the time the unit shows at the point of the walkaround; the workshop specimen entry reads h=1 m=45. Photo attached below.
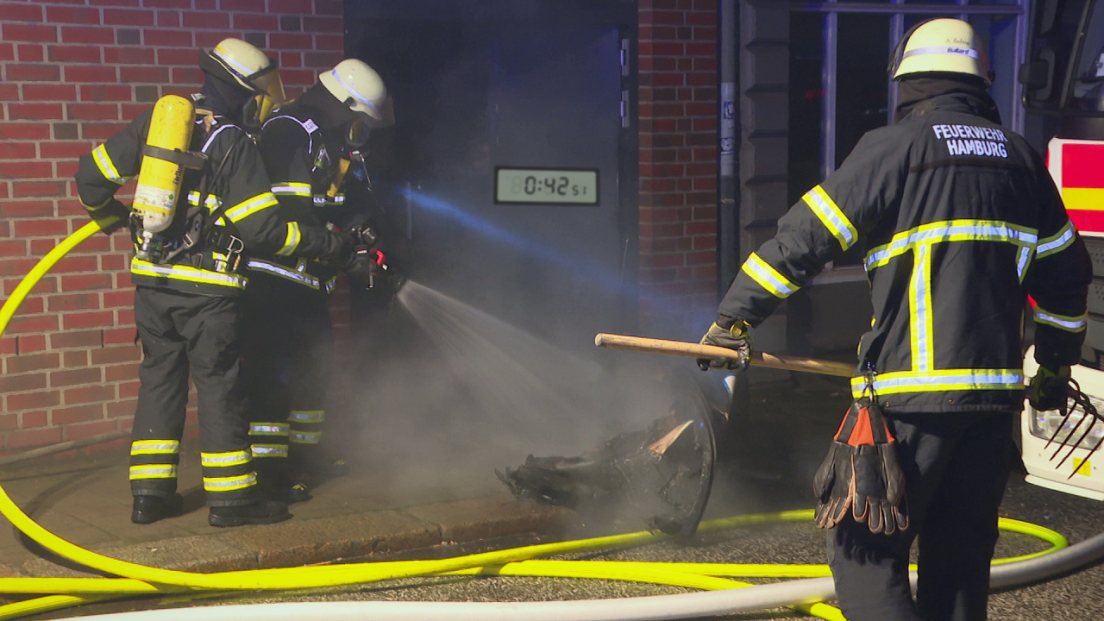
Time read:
h=0 m=42
